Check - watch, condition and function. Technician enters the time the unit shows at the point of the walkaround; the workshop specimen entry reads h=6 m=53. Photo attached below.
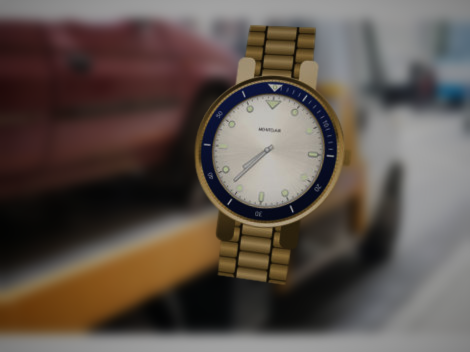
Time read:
h=7 m=37
